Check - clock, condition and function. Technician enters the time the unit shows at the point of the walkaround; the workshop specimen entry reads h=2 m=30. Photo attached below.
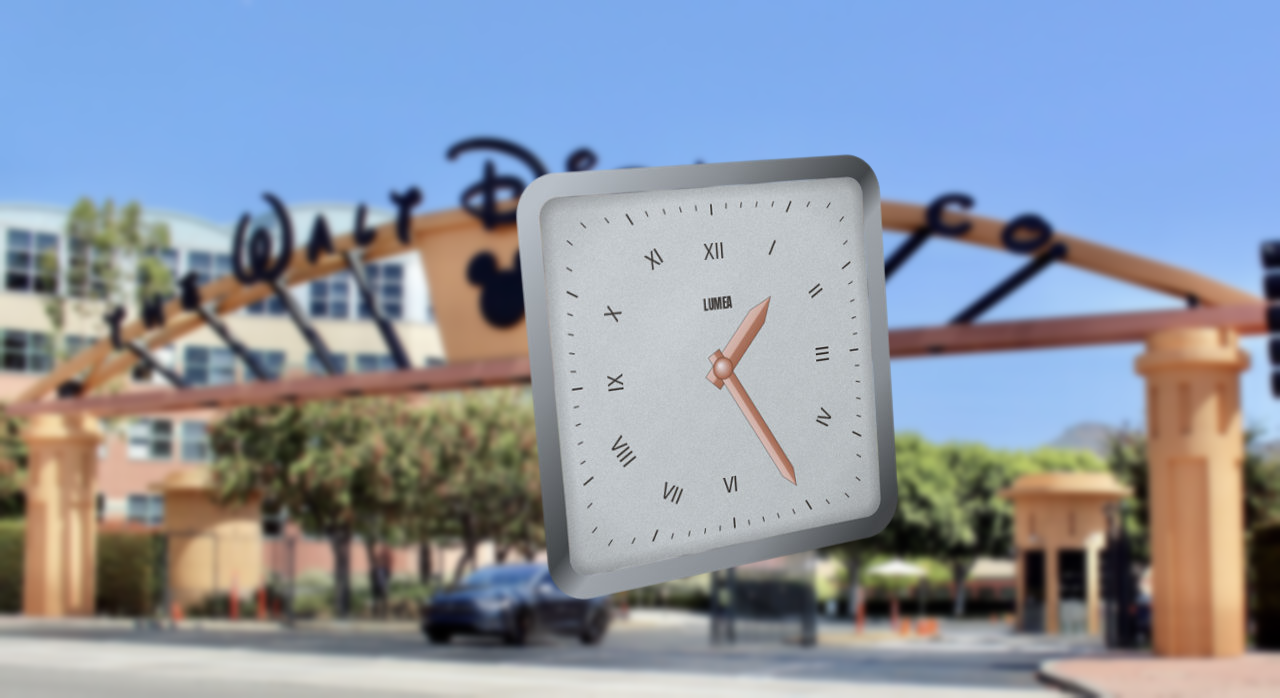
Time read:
h=1 m=25
